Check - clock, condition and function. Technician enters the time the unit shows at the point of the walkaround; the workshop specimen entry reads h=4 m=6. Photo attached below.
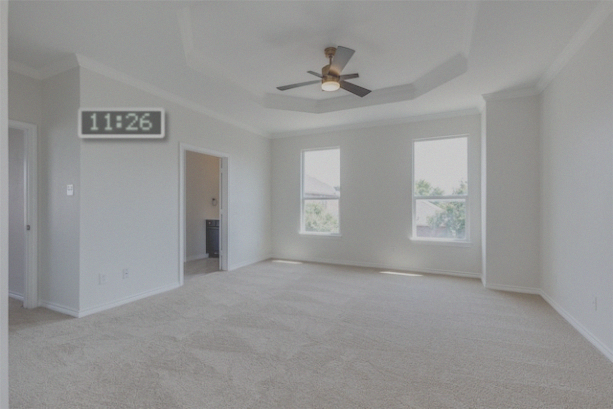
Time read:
h=11 m=26
